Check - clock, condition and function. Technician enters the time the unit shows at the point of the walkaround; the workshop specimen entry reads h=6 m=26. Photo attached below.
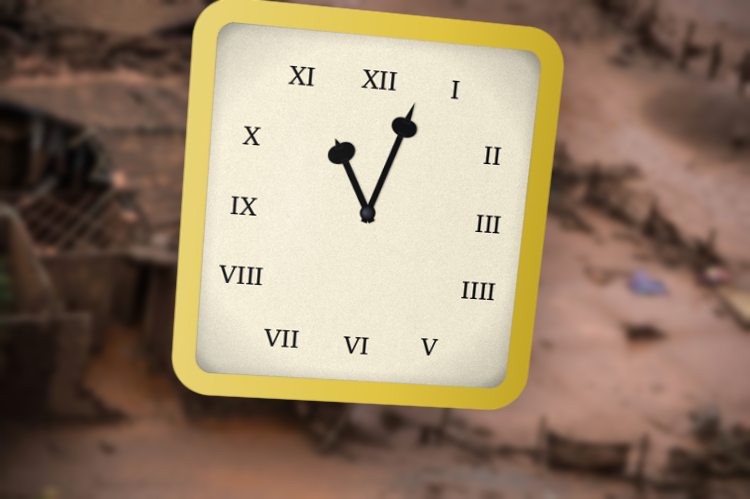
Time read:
h=11 m=3
